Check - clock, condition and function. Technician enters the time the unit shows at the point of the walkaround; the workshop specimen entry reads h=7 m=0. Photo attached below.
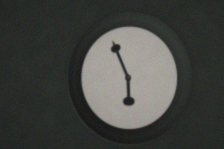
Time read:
h=5 m=56
